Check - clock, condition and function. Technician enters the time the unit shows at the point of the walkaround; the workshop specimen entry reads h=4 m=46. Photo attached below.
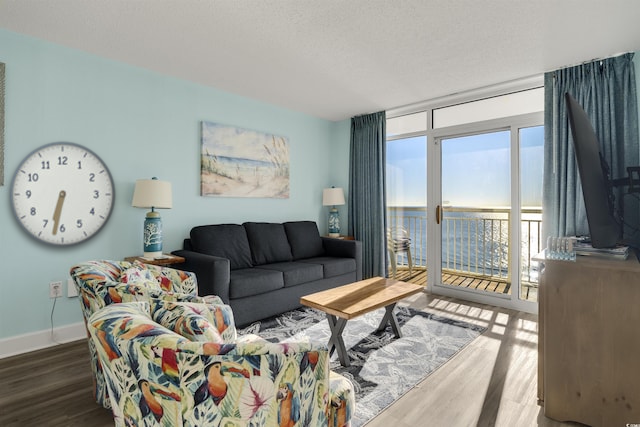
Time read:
h=6 m=32
